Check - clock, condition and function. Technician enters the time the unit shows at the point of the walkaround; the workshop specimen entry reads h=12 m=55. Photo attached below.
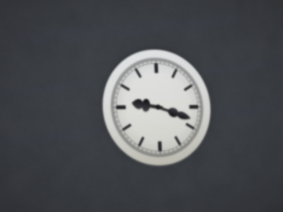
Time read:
h=9 m=18
